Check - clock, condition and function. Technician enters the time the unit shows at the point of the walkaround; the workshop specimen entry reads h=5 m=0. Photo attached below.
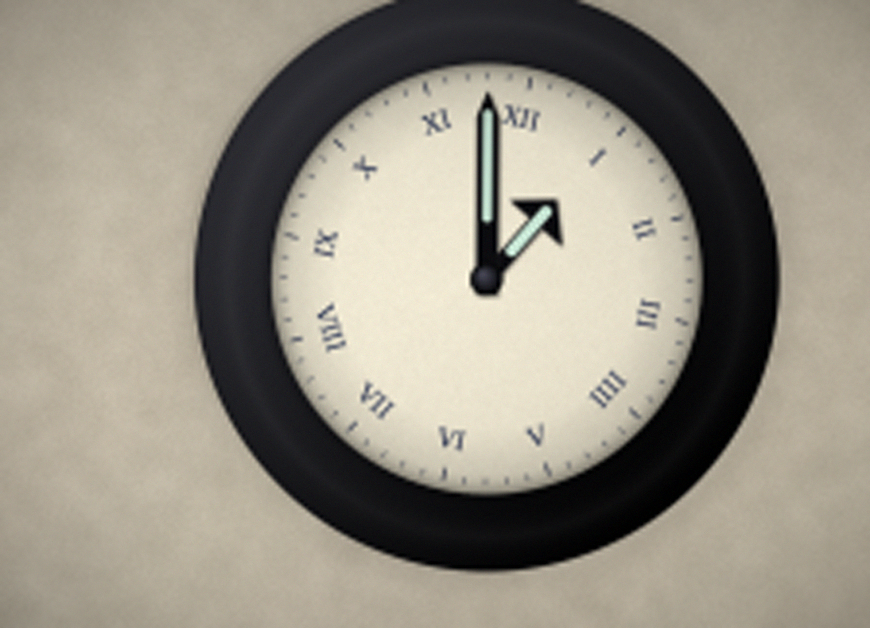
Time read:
h=12 m=58
